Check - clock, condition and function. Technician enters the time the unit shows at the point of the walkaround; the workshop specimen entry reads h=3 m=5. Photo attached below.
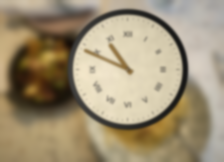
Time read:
h=10 m=49
